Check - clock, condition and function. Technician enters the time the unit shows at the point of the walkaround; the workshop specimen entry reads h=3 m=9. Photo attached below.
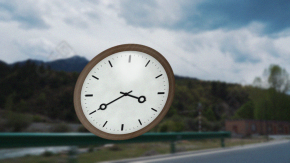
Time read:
h=3 m=40
